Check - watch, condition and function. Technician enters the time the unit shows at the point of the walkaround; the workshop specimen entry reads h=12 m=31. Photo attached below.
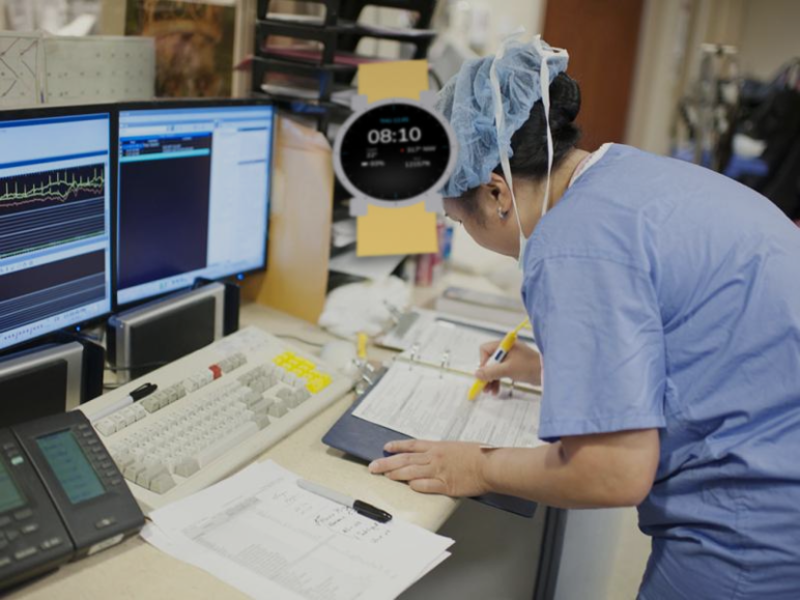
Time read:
h=8 m=10
